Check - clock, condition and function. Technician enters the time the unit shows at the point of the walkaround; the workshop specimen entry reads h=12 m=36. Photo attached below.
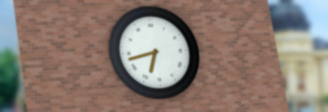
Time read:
h=6 m=43
